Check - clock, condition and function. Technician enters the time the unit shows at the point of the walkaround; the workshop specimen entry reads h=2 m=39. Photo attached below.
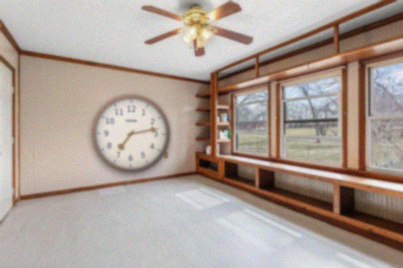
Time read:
h=7 m=13
